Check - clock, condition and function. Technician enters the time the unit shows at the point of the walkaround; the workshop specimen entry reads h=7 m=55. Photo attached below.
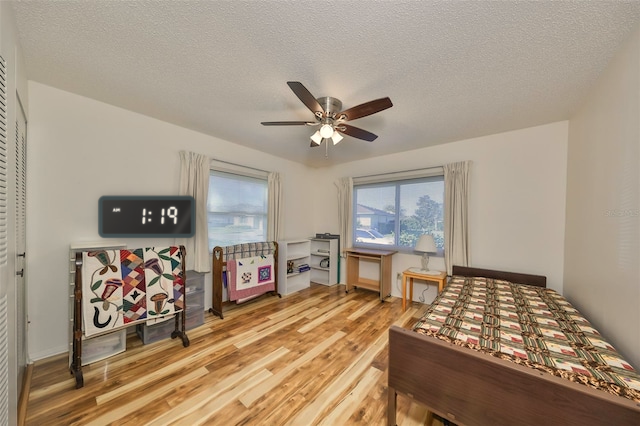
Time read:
h=1 m=19
